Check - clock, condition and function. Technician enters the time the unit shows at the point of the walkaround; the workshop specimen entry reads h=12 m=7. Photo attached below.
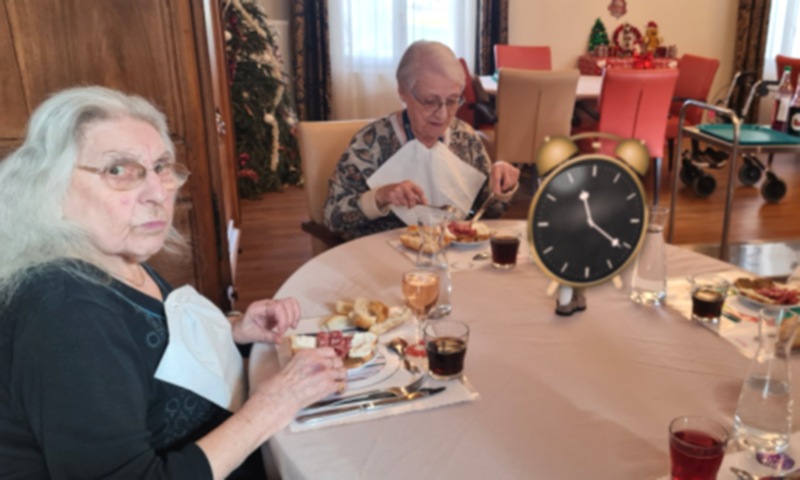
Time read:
h=11 m=21
